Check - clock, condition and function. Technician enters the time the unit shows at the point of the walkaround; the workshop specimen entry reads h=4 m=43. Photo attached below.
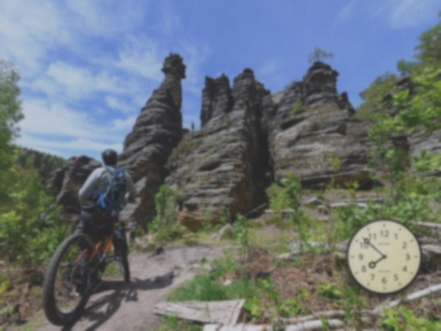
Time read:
h=7 m=52
